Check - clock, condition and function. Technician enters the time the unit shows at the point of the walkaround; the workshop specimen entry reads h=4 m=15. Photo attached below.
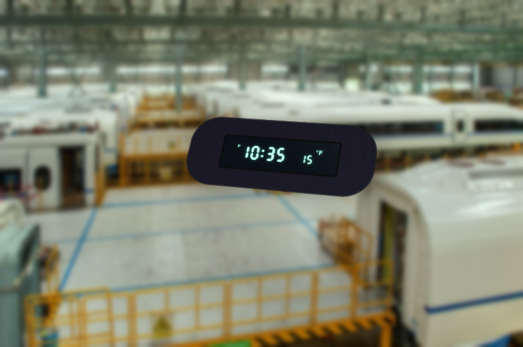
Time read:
h=10 m=35
